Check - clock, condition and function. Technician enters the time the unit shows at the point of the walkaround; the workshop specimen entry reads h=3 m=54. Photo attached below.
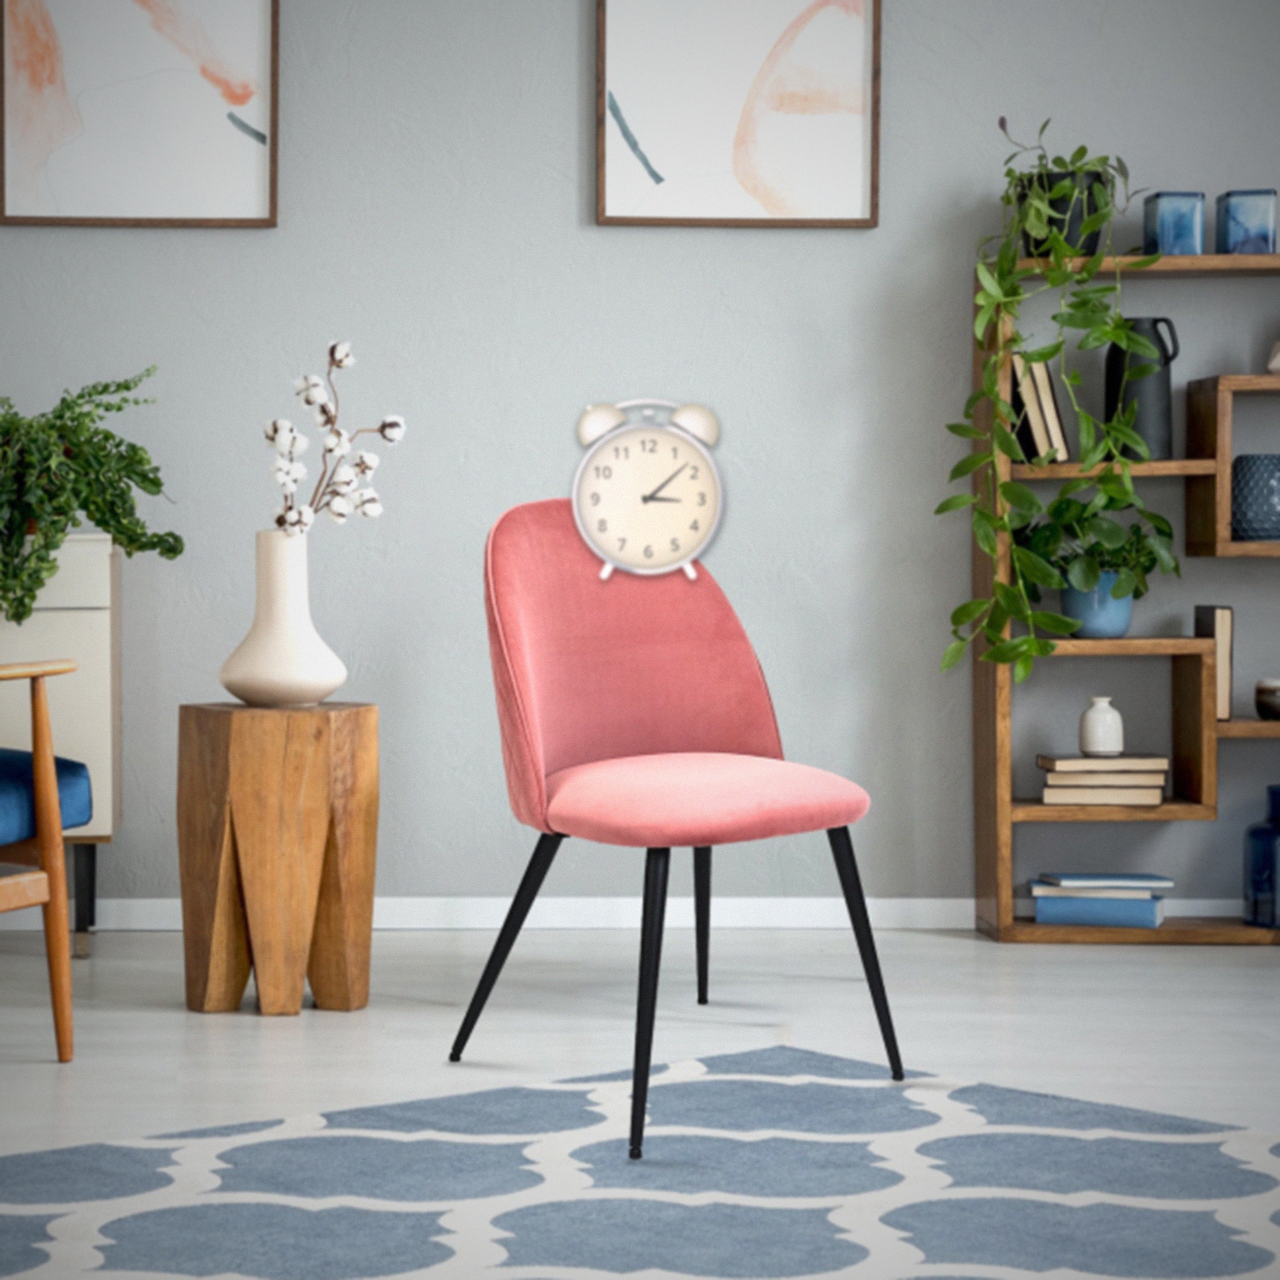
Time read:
h=3 m=8
